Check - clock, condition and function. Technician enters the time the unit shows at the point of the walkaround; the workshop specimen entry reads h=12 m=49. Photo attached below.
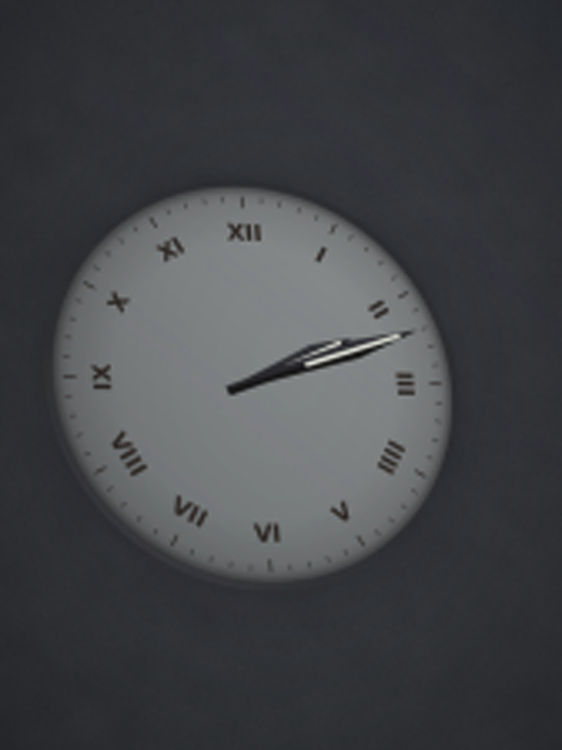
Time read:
h=2 m=12
